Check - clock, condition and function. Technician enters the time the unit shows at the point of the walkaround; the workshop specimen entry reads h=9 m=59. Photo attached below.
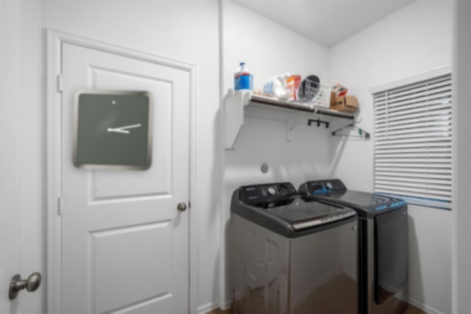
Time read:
h=3 m=13
